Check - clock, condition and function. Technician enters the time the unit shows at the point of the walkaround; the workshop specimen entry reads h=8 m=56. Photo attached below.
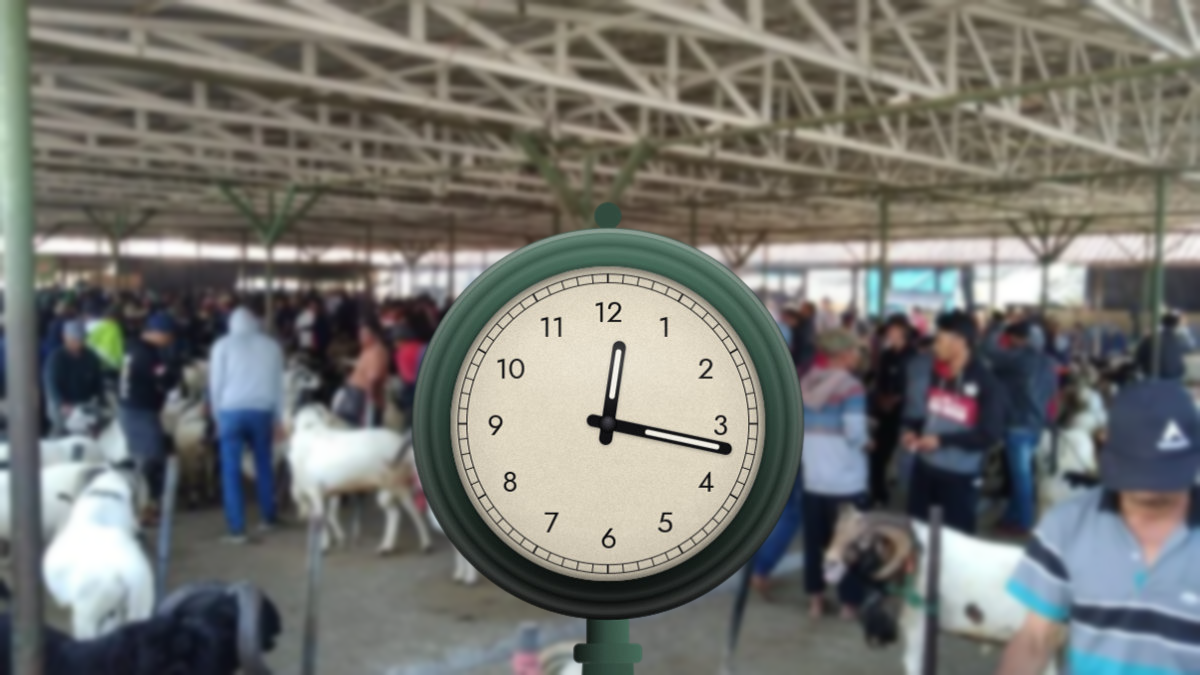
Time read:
h=12 m=17
